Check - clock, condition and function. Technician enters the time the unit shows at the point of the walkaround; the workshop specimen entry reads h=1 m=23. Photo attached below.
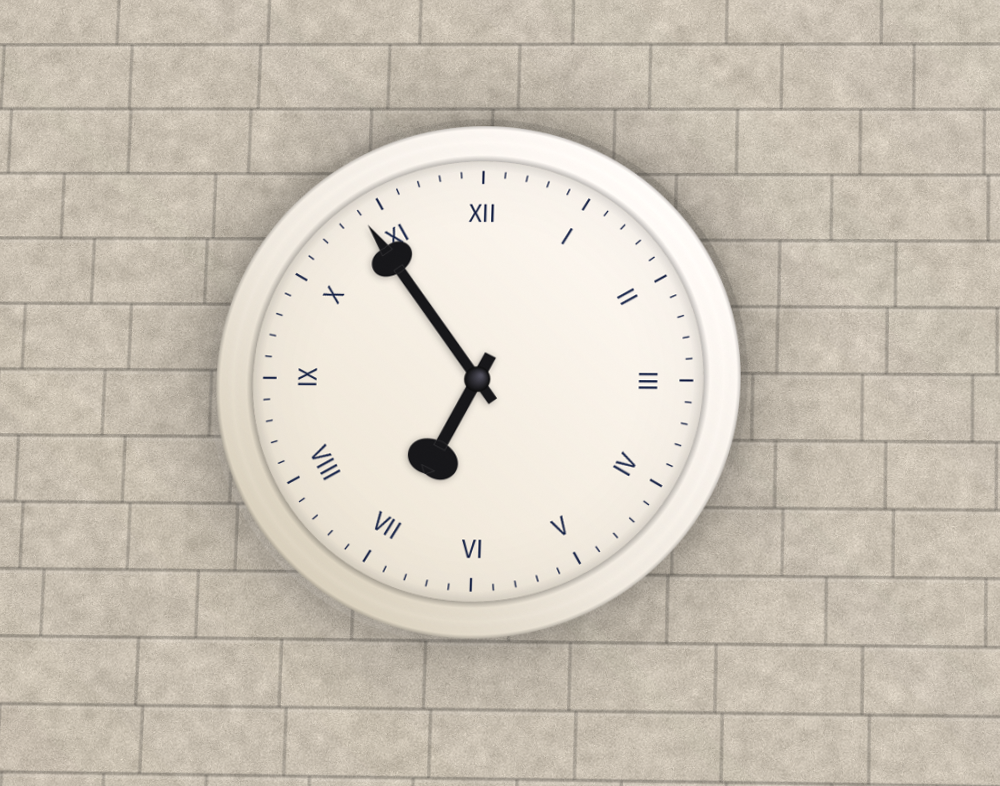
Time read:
h=6 m=54
